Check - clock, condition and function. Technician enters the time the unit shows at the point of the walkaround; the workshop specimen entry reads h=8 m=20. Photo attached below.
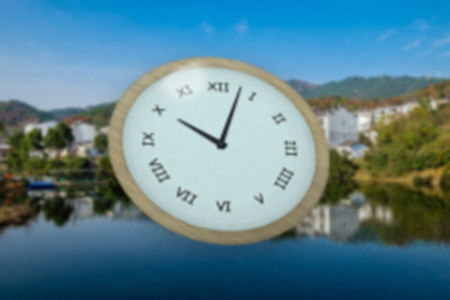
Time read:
h=10 m=3
